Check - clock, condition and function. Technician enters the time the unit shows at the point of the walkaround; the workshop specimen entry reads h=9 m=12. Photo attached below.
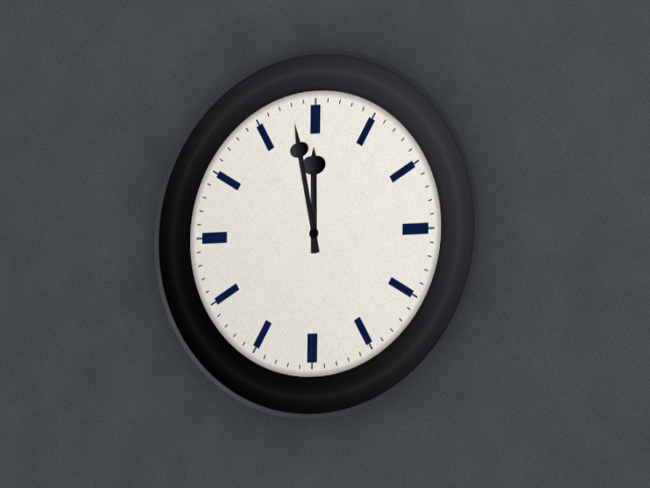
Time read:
h=11 m=58
